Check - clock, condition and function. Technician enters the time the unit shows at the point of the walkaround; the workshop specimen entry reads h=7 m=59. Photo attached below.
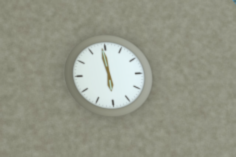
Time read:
h=5 m=59
